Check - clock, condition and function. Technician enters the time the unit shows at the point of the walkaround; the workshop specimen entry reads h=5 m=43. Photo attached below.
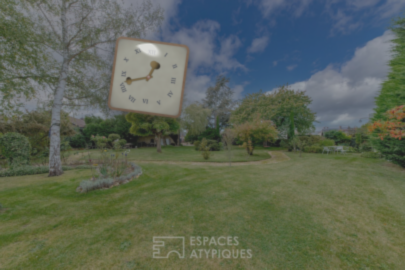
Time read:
h=12 m=42
